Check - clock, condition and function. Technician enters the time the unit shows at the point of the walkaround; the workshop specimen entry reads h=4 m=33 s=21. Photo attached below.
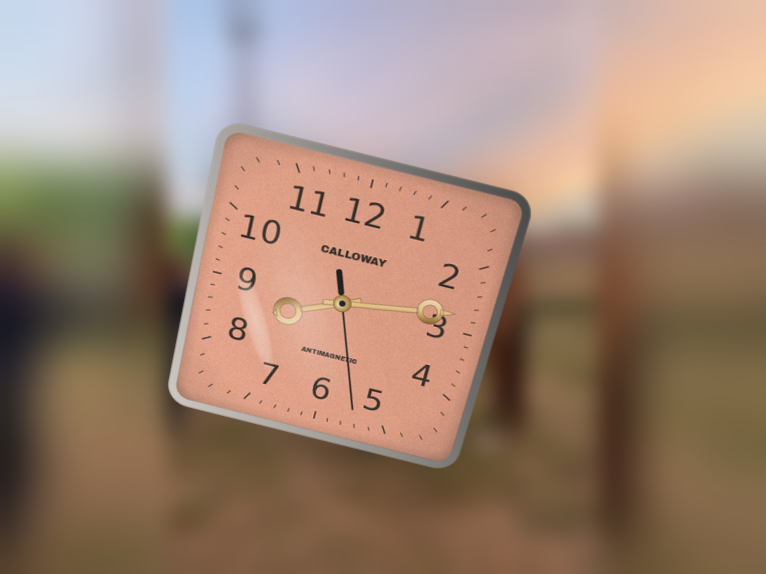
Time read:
h=8 m=13 s=27
